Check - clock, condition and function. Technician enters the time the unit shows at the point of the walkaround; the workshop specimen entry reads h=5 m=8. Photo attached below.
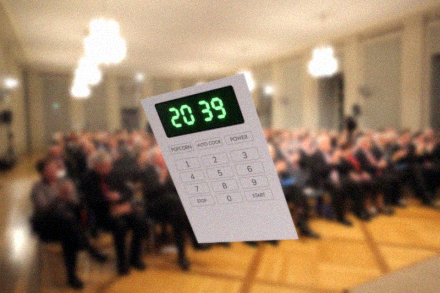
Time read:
h=20 m=39
